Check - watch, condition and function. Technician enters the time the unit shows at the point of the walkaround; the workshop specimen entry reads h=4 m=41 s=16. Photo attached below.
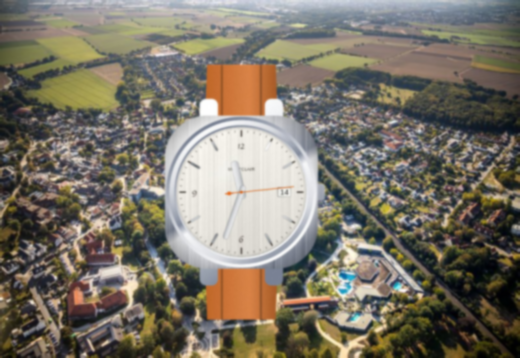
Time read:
h=11 m=33 s=14
